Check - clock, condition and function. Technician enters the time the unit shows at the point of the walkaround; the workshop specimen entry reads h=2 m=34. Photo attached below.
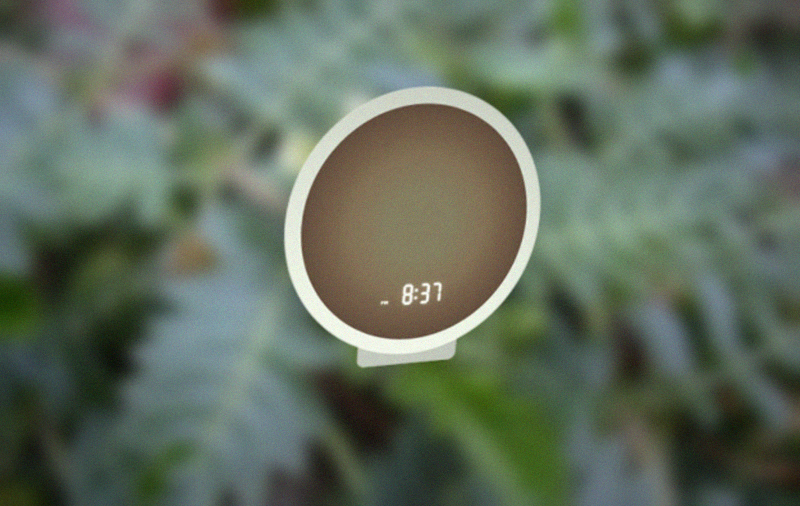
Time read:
h=8 m=37
